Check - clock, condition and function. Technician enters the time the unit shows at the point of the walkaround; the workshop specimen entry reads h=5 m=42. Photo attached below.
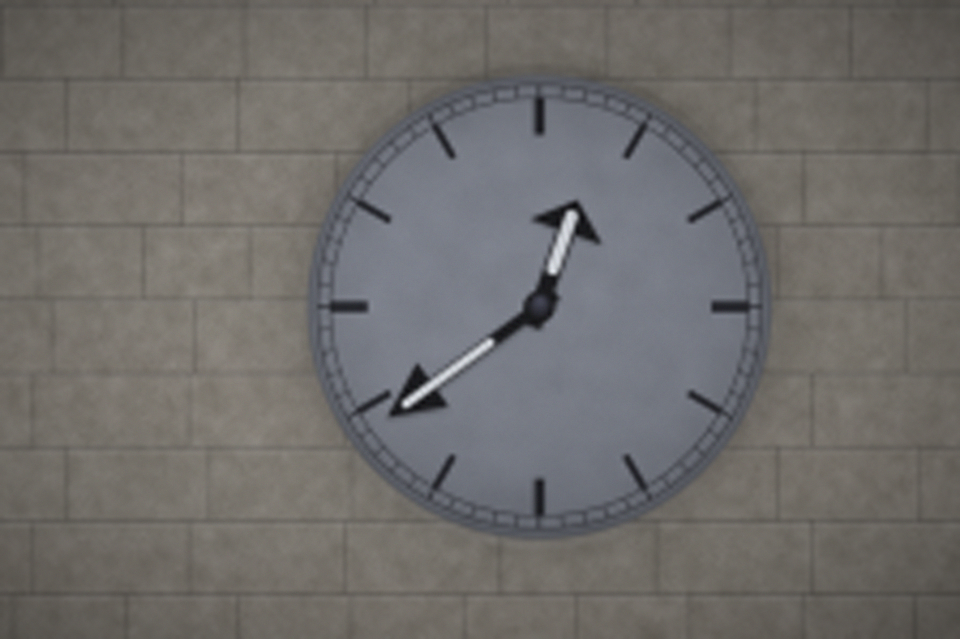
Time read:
h=12 m=39
